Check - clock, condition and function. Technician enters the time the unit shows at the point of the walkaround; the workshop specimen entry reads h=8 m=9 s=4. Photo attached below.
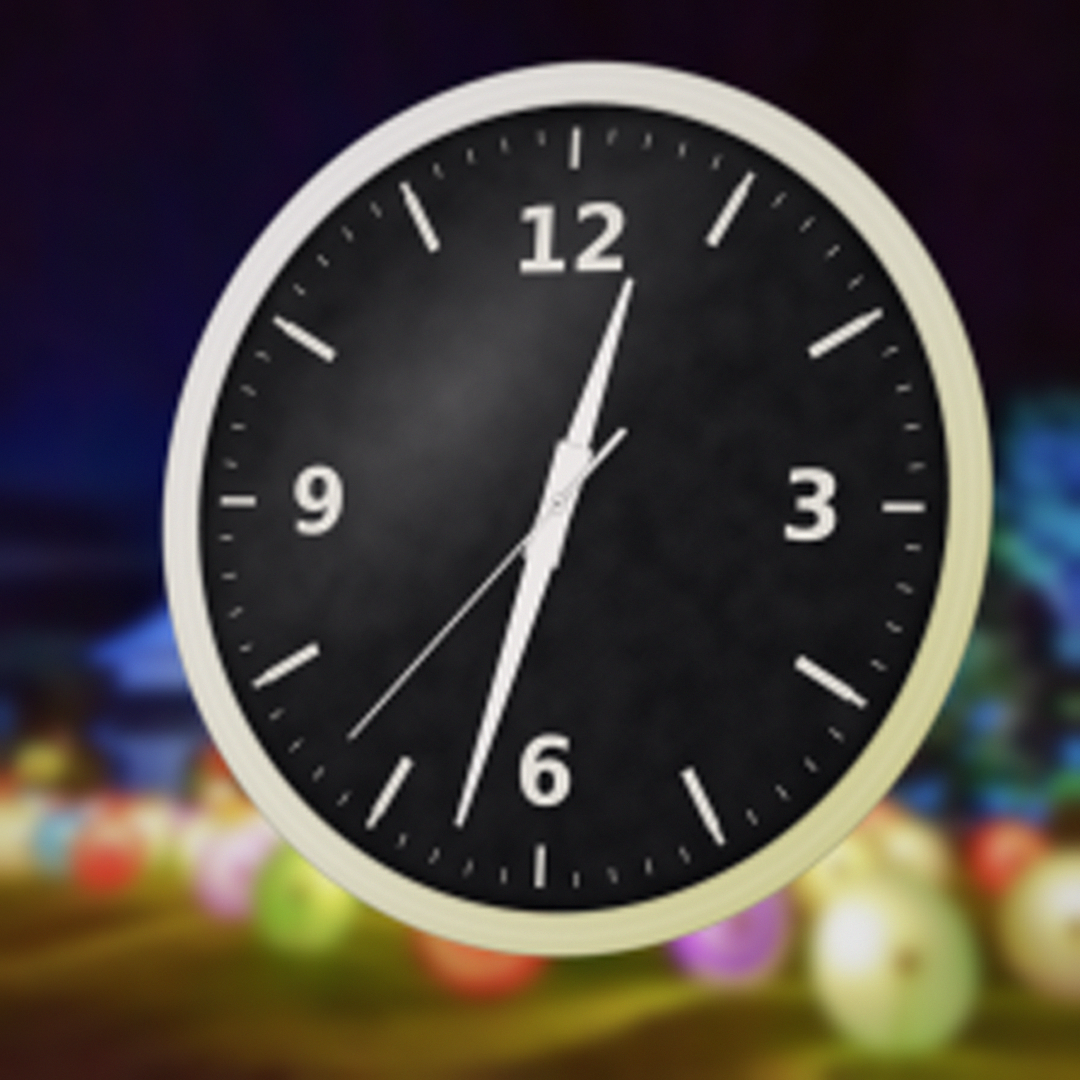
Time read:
h=12 m=32 s=37
